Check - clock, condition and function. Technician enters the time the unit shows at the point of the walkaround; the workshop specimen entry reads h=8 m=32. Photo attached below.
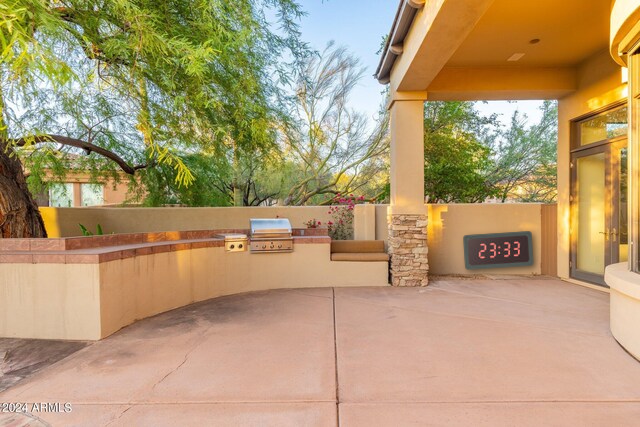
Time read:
h=23 m=33
